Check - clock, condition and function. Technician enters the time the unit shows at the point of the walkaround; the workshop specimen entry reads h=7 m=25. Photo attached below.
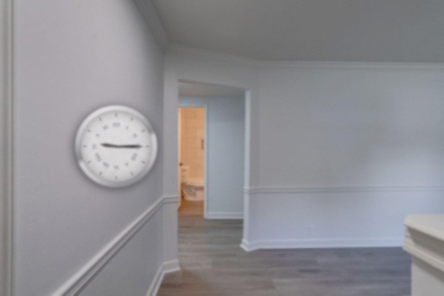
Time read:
h=9 m=15
